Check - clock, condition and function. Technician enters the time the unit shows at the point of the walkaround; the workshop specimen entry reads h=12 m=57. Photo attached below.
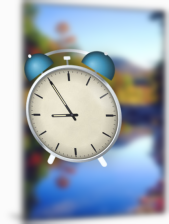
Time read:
h=8 m=55
